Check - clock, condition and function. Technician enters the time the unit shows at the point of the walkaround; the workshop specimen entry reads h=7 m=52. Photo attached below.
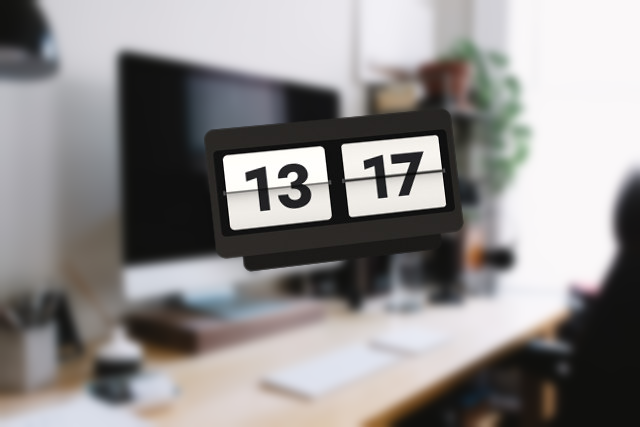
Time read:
h=13 m=17
